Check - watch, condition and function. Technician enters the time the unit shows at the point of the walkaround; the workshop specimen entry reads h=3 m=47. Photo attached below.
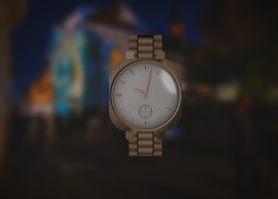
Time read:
h=10 m=2
